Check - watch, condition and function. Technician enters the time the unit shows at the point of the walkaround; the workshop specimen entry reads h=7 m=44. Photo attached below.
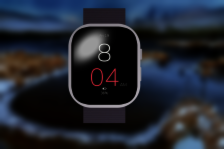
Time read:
h=8 m=4
